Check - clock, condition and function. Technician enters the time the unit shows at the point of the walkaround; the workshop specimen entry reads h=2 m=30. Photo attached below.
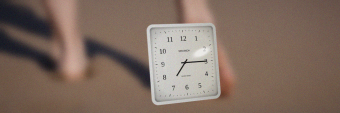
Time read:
h=7 m=15
